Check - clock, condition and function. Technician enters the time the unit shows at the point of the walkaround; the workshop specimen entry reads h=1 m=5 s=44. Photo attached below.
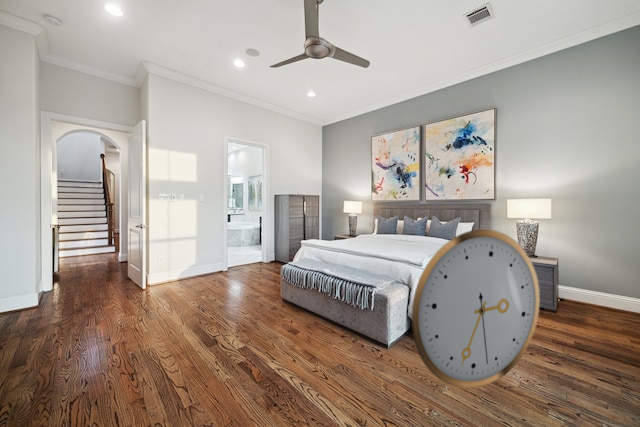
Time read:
h=2 m=32 s=27
